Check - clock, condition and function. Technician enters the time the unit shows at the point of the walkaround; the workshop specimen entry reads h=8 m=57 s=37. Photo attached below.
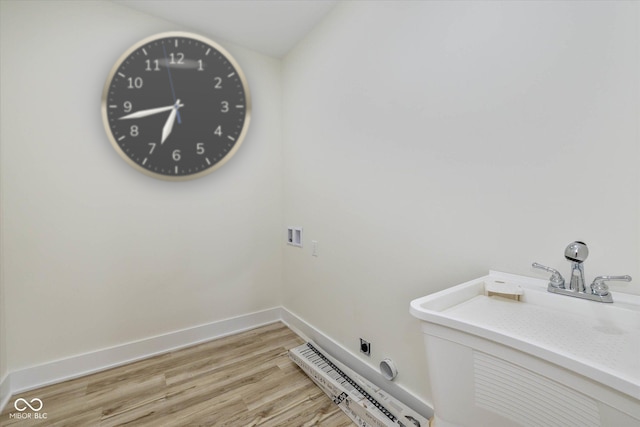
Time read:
h=6 m=42 s=58
